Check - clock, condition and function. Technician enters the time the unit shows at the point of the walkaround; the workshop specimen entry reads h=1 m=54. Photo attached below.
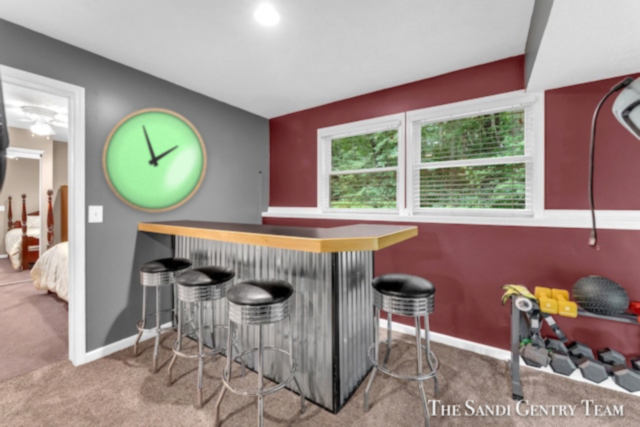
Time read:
h=1 m=57
